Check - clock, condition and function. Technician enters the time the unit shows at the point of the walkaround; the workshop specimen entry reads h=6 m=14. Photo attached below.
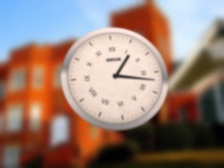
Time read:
h=1 m=17
